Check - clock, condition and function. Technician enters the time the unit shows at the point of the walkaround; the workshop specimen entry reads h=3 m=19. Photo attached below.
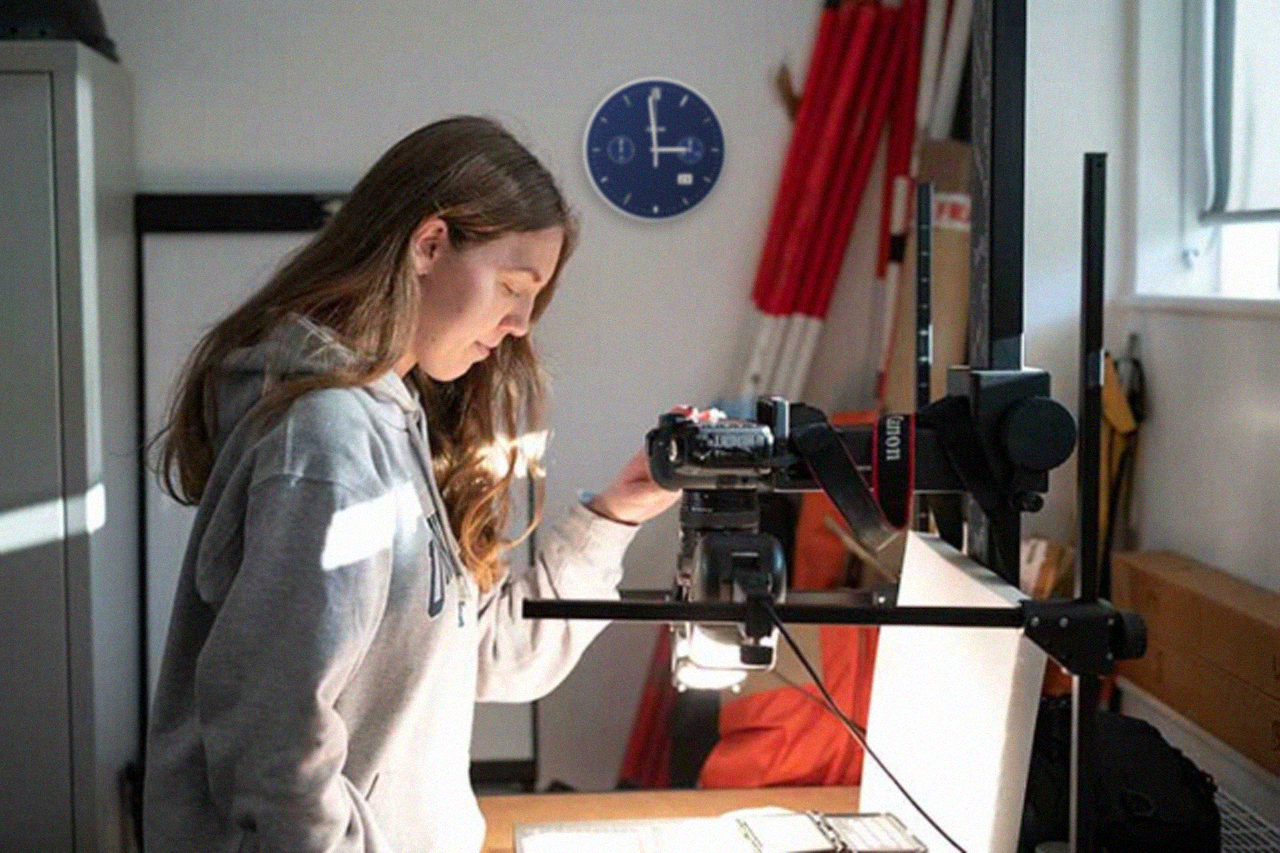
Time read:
h=2 m=59
